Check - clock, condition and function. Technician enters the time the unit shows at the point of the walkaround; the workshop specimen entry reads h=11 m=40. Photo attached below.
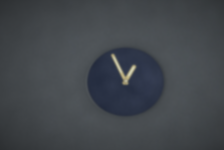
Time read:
h=12 m=56
